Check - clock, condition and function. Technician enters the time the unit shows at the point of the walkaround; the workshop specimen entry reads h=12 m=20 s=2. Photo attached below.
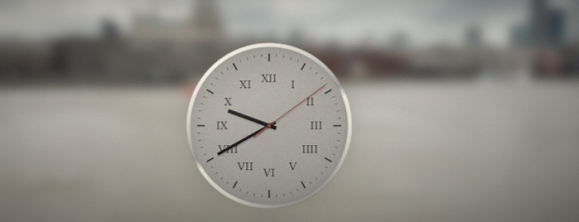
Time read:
h=9 m=40 s=9
